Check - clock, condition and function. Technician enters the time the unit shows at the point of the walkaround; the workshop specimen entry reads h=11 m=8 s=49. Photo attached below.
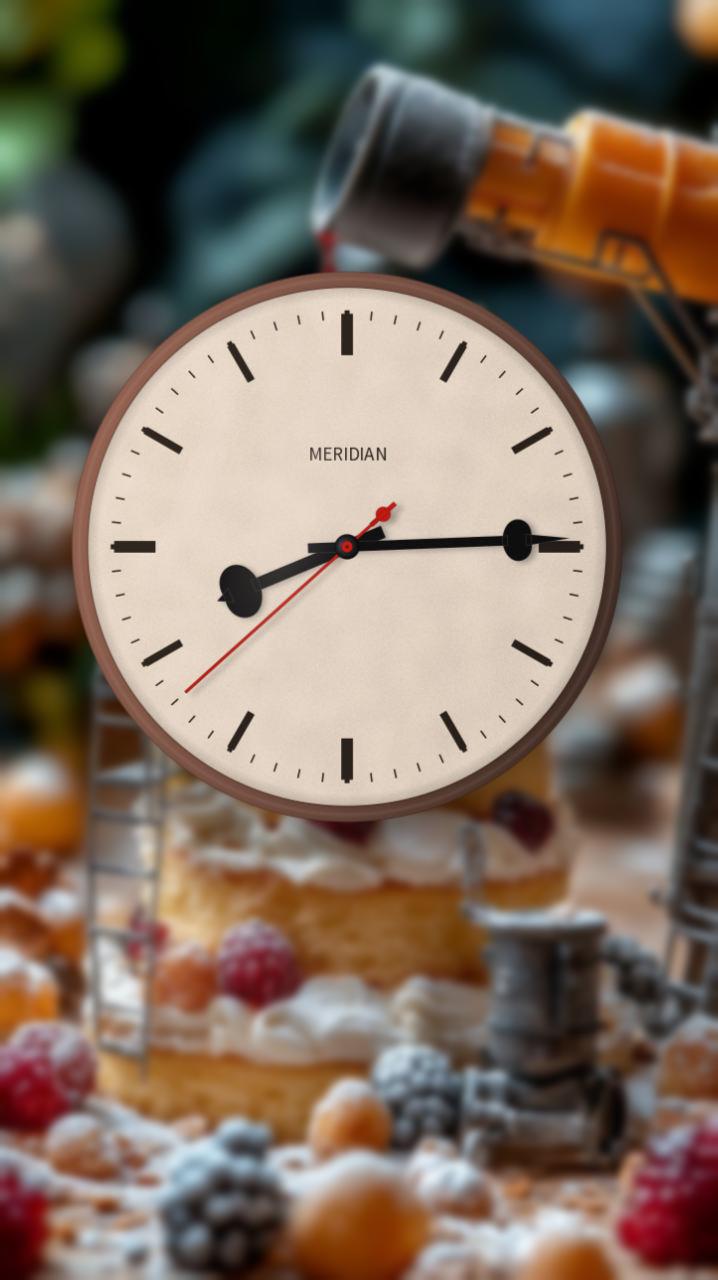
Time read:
h=8 m=14 s=38
